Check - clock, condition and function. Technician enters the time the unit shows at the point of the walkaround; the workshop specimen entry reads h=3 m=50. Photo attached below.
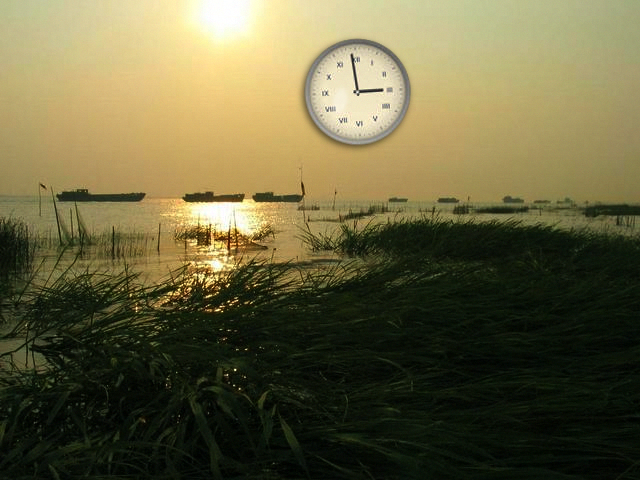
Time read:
h=2 m=59
